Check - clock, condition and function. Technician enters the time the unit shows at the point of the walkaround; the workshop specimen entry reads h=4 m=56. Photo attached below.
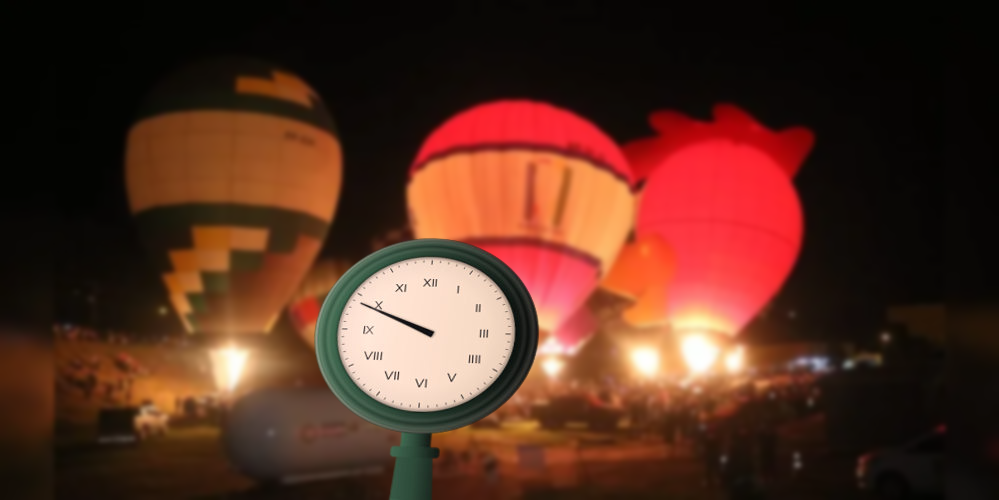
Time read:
h=9 m=49
